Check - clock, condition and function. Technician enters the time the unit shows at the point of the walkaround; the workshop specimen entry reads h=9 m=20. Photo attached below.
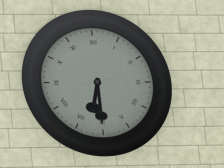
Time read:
h=6 m=30
